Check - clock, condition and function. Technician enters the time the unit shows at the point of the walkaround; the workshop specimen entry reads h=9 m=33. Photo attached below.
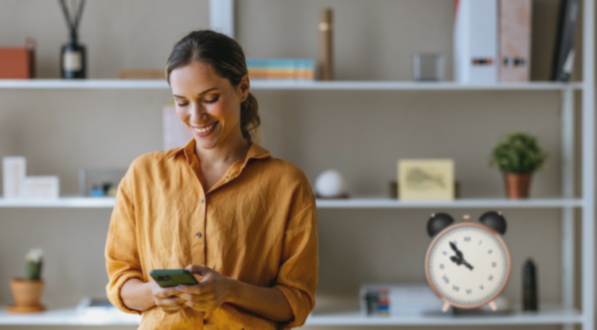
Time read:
h=9 m=54
